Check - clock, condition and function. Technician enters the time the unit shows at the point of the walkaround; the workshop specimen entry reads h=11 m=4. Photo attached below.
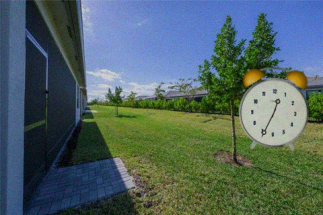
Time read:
h=12 m=34
